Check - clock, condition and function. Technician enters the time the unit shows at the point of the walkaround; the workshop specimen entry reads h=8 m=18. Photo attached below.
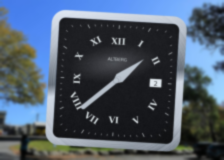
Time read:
h=1 m=38
